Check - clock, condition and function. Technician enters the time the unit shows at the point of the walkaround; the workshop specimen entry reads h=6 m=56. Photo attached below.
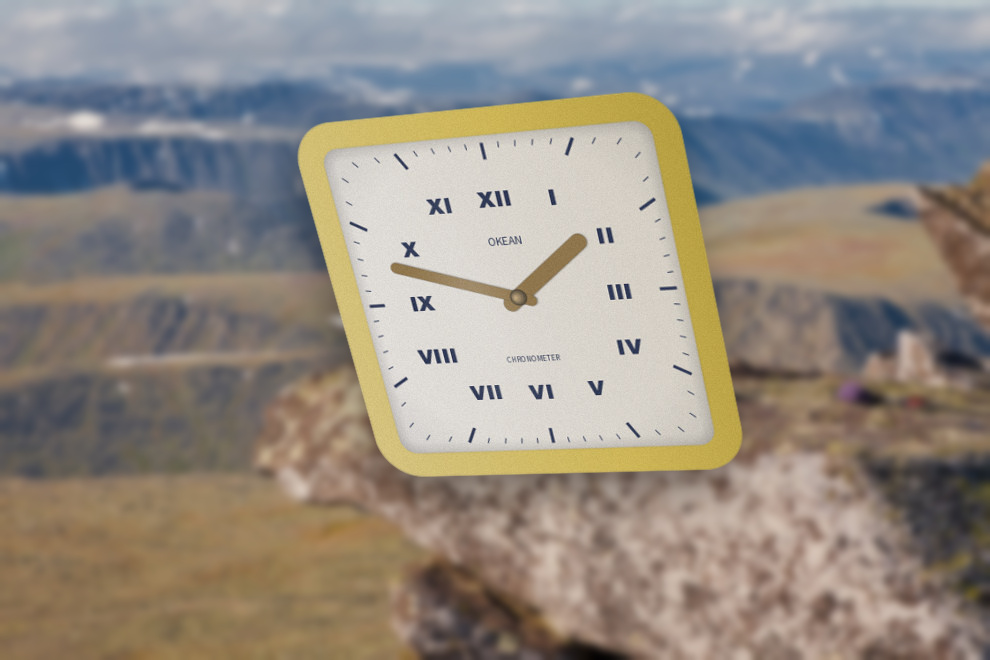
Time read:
h=1 m=48
